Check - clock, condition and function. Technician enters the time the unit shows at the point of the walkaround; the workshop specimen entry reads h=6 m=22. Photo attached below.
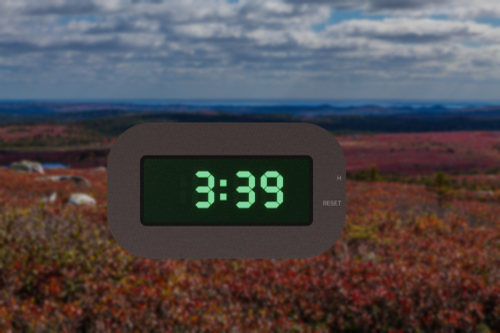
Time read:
h=3 m=39
